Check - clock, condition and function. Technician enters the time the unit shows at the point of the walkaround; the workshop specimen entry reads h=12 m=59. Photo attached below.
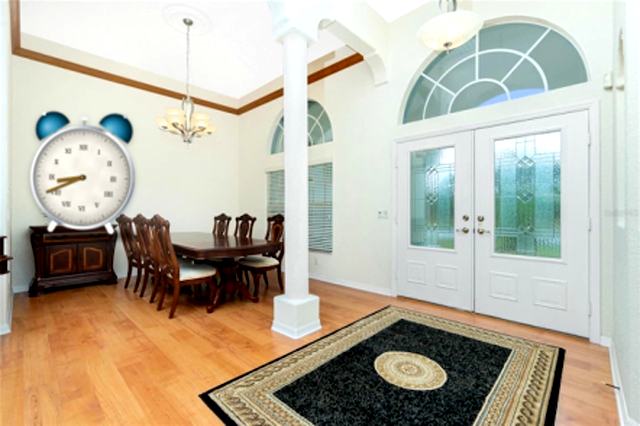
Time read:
h=8 m=41
